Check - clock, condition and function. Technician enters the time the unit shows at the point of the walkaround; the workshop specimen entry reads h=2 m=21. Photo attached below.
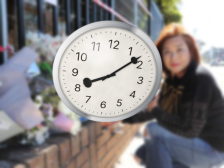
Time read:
h=8 m=8
